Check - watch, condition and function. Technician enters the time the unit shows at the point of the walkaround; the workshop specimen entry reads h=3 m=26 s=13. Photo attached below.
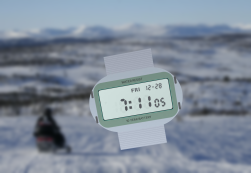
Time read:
h=7 m=11 s=5
